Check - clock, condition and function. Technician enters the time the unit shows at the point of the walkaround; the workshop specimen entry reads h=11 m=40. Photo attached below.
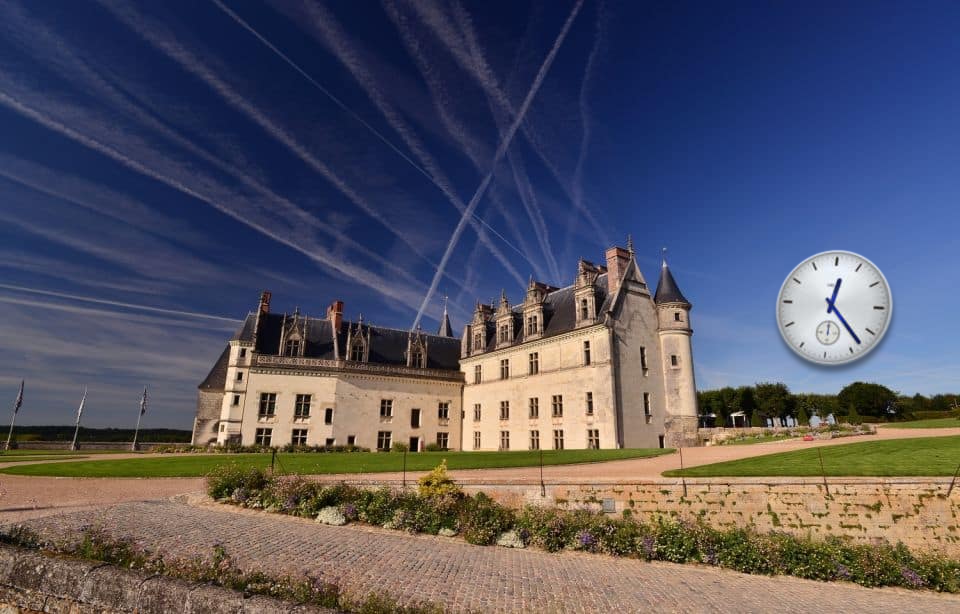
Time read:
h=12 m=23
